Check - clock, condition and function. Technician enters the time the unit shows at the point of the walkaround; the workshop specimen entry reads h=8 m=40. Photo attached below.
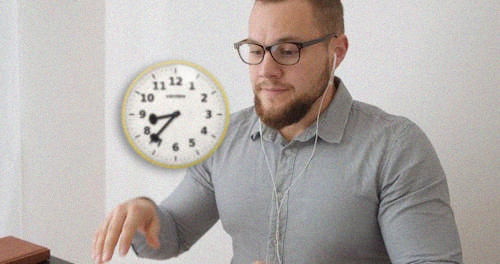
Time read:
h=8 m=37
